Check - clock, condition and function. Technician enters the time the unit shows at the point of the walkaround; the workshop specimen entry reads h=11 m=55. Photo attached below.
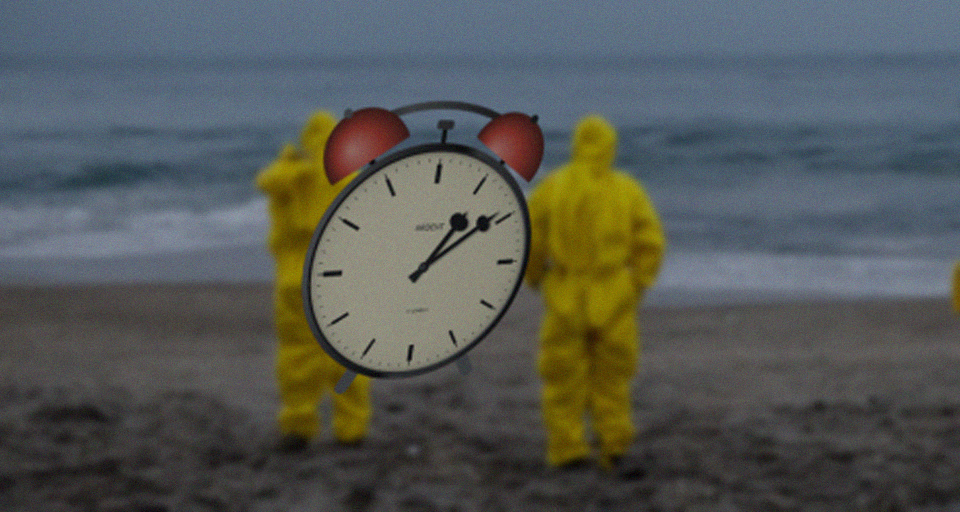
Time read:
h=1 m=9
